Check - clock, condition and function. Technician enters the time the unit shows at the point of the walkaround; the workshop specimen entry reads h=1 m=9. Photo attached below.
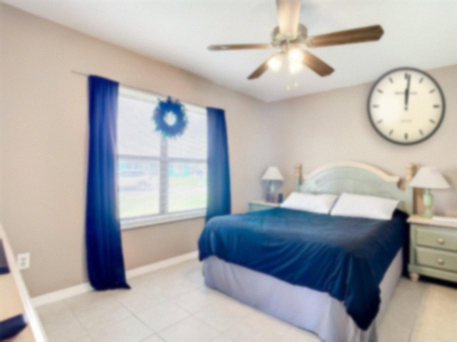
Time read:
h=12 m=1
